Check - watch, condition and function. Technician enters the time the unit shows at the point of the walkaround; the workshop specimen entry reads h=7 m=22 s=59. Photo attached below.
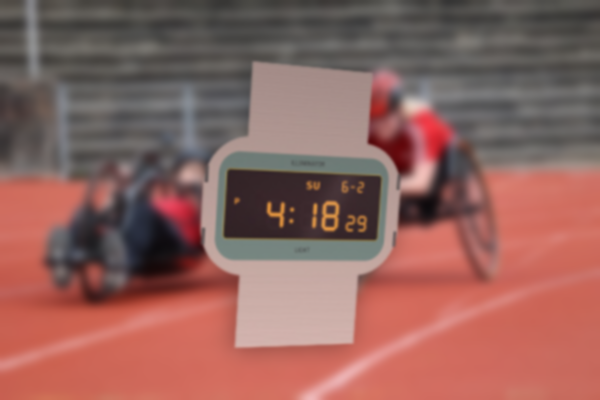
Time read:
h=4 m=18 s=29
